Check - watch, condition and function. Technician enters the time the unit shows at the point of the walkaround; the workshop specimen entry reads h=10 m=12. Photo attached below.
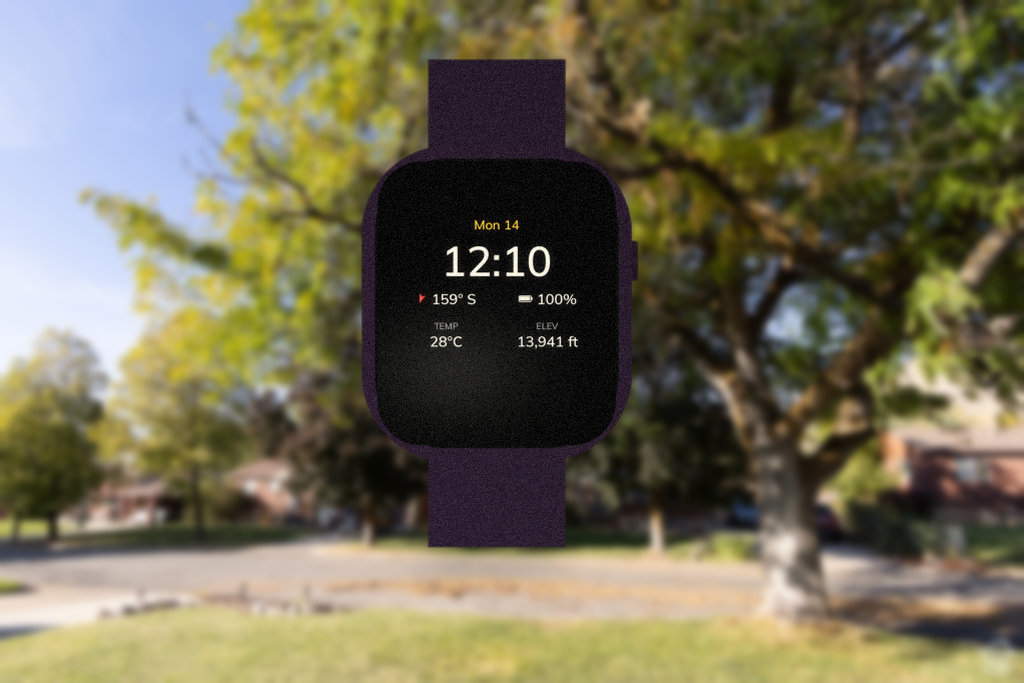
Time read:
h=12 m=10
